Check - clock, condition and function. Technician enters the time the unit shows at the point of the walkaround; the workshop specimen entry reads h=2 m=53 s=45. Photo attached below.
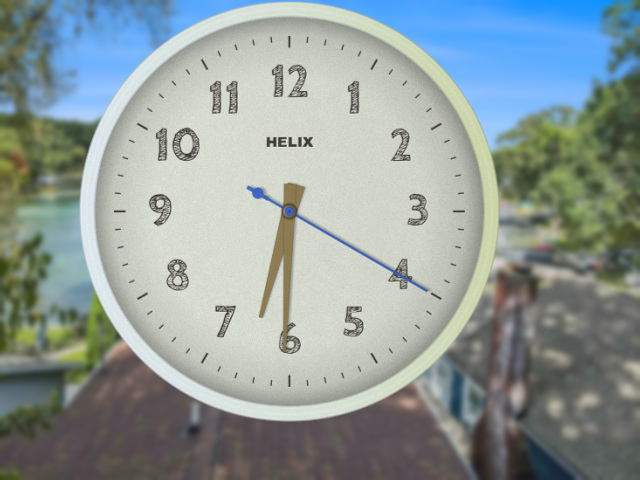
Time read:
h=6 m=30 s=20
